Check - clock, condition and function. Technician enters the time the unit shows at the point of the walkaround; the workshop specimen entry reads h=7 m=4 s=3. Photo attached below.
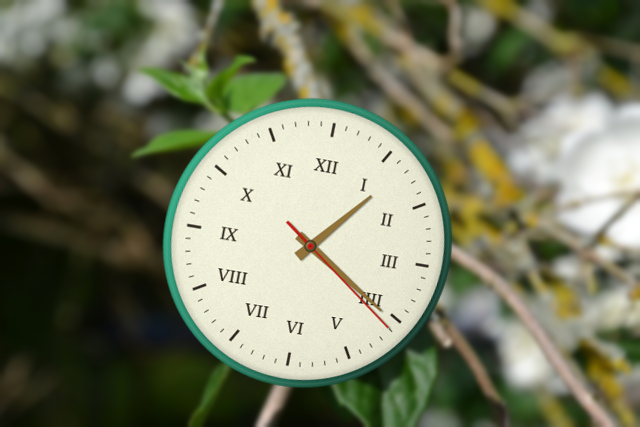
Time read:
h=1 m=20 s=21
